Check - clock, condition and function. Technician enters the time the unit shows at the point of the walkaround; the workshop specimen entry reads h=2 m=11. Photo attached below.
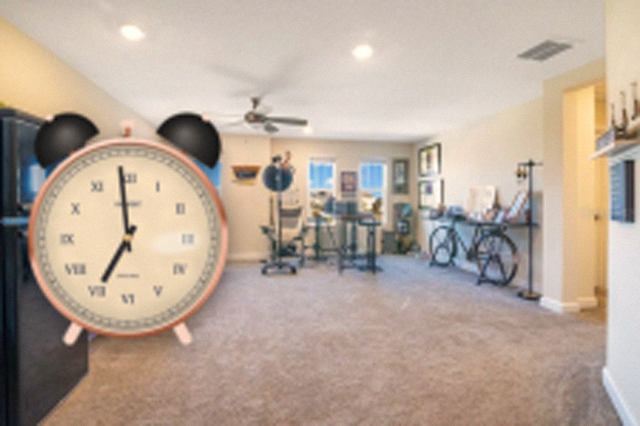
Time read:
h=6 m=59
